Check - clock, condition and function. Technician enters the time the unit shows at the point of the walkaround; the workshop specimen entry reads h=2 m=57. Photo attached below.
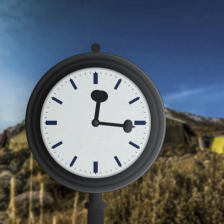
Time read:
h=12 m=16
